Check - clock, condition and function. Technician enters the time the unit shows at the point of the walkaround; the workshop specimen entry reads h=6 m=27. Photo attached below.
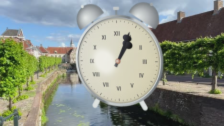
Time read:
h=1 m=4
